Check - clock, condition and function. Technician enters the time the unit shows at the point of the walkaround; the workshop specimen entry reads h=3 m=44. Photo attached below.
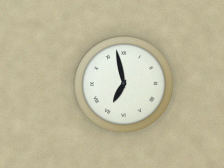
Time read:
h=6 m=58
